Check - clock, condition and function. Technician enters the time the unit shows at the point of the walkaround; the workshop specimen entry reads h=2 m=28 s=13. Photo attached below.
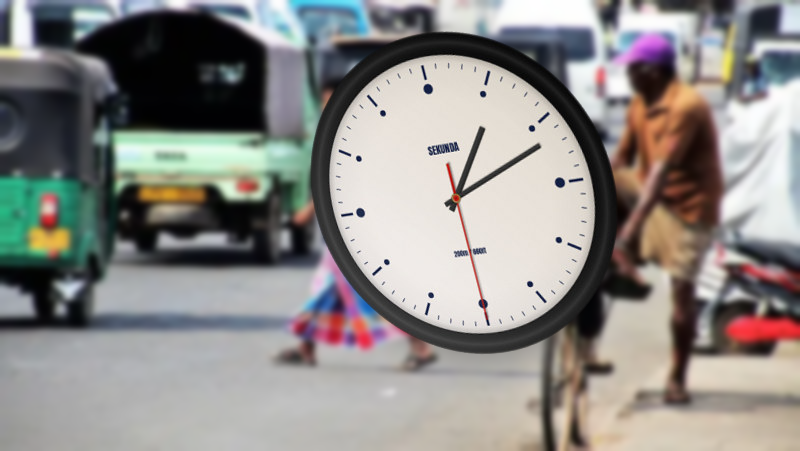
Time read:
h=1 m=11 s=30
